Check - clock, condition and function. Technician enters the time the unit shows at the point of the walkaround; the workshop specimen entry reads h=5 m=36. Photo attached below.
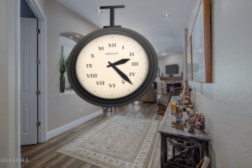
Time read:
h=2 m=23
